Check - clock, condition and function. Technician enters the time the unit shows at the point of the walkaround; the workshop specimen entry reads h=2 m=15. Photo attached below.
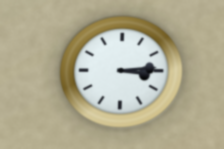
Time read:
h=3 m=14
